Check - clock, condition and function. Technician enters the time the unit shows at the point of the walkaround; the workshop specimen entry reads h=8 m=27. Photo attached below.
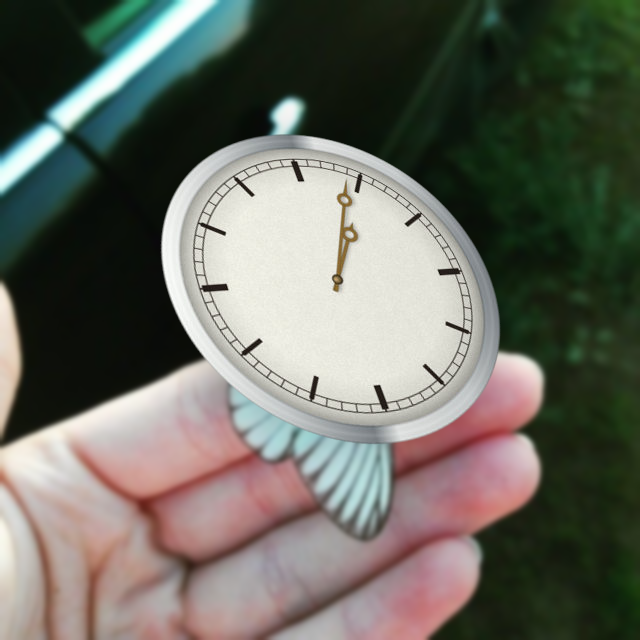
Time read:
h=1 m=4
